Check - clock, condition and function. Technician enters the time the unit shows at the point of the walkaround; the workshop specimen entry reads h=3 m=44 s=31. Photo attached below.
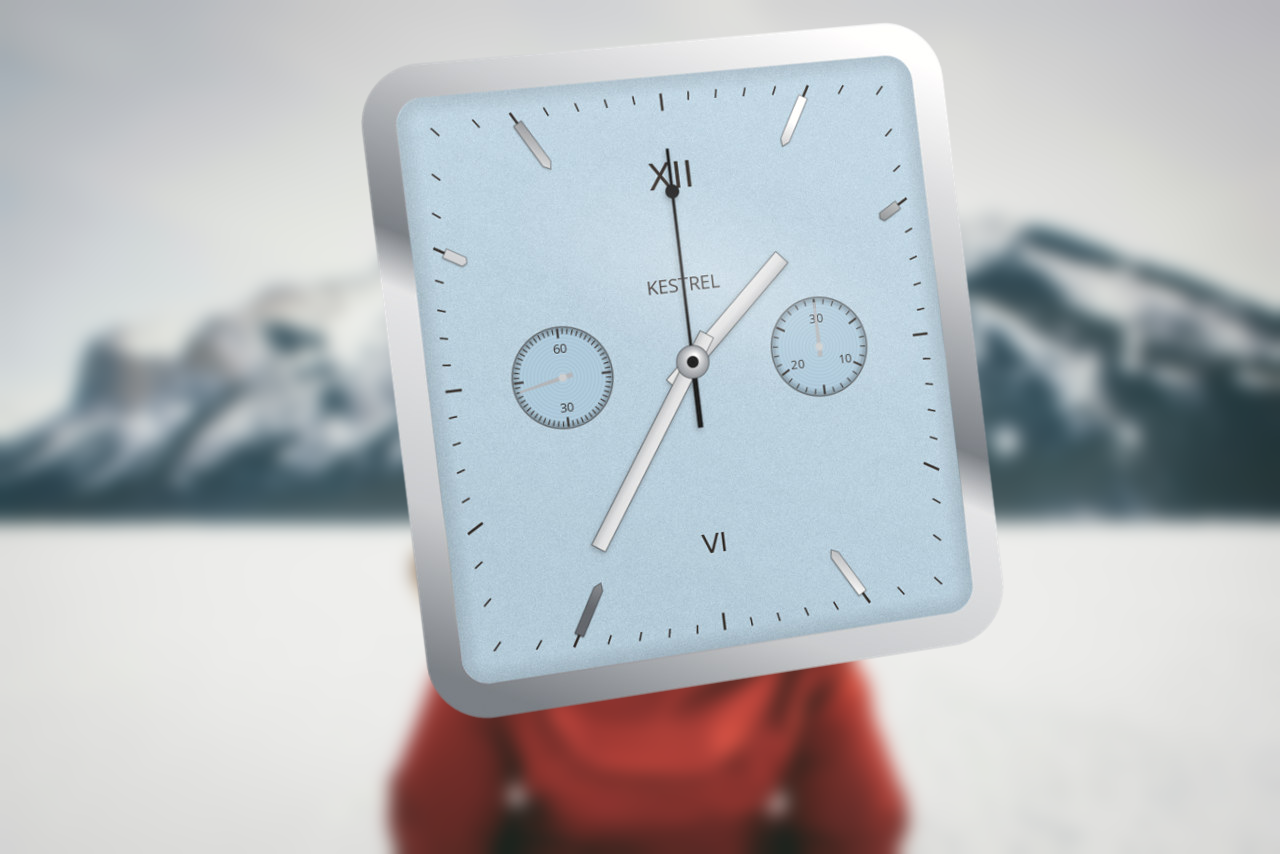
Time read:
h=1 m=35 s=43
